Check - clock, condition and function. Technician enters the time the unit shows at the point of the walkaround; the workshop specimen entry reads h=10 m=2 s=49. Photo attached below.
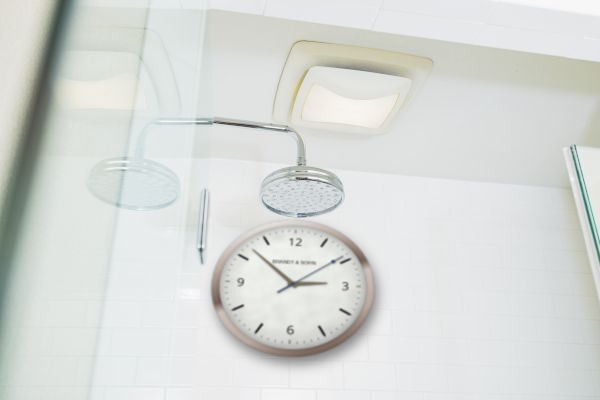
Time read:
h=2 m=52 s=9
